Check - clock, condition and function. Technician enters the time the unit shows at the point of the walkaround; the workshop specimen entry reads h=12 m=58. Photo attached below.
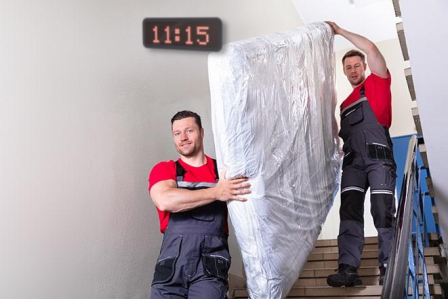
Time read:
h=11 m=15
